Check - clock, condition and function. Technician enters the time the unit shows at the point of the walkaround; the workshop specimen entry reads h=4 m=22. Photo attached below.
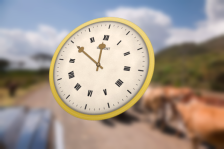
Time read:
h=11 m=50
